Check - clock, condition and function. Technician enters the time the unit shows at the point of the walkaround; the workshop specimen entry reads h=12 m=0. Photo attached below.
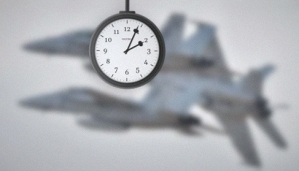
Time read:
h=2 m=4
